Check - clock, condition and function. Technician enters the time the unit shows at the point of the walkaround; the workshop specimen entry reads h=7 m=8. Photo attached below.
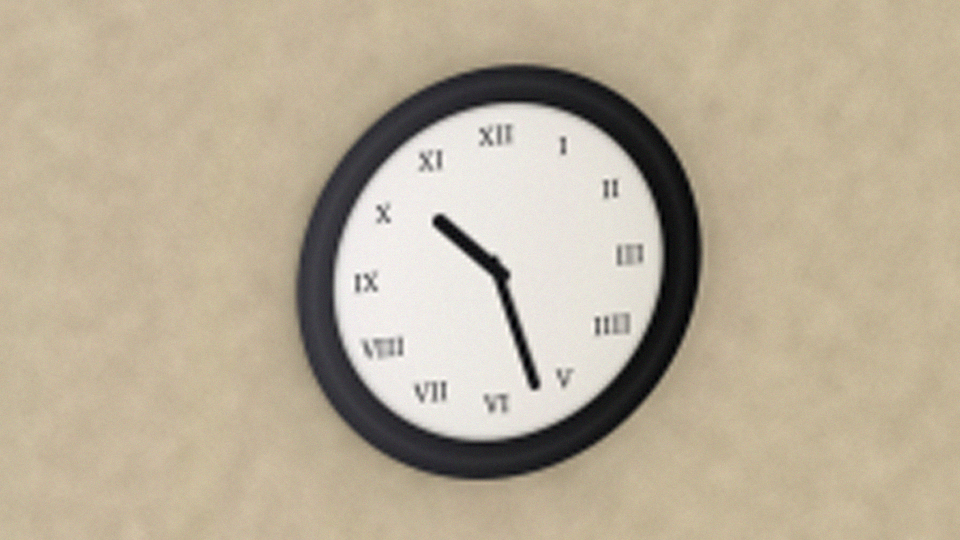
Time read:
h=10 m=27
